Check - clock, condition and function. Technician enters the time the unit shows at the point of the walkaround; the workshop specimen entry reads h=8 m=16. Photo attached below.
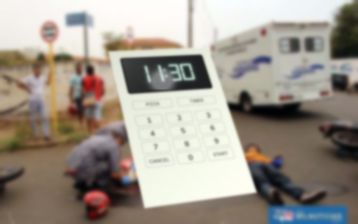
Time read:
h=11 m=30
